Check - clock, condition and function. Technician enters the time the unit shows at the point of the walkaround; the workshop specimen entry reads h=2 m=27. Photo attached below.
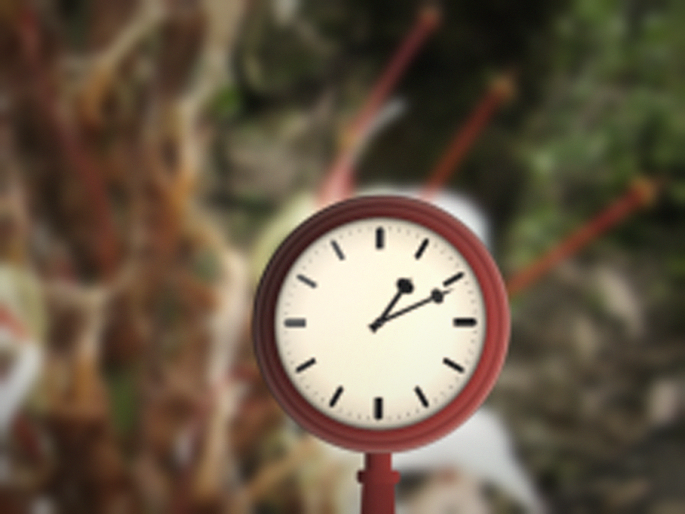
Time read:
h=1 m=11
